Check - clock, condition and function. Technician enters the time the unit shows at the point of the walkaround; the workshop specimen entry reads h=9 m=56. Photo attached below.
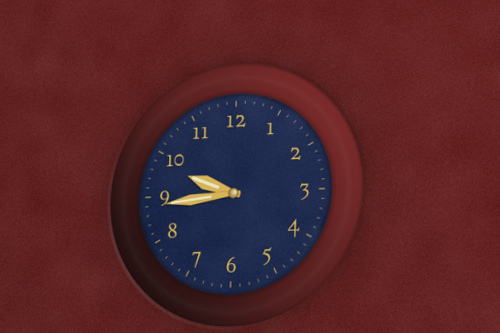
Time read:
h=9 m=44
